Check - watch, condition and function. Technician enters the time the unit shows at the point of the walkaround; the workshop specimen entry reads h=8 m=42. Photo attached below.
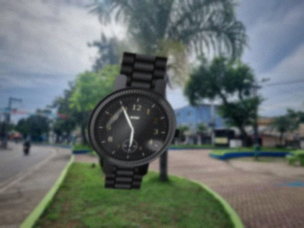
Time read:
h=5 m=55
